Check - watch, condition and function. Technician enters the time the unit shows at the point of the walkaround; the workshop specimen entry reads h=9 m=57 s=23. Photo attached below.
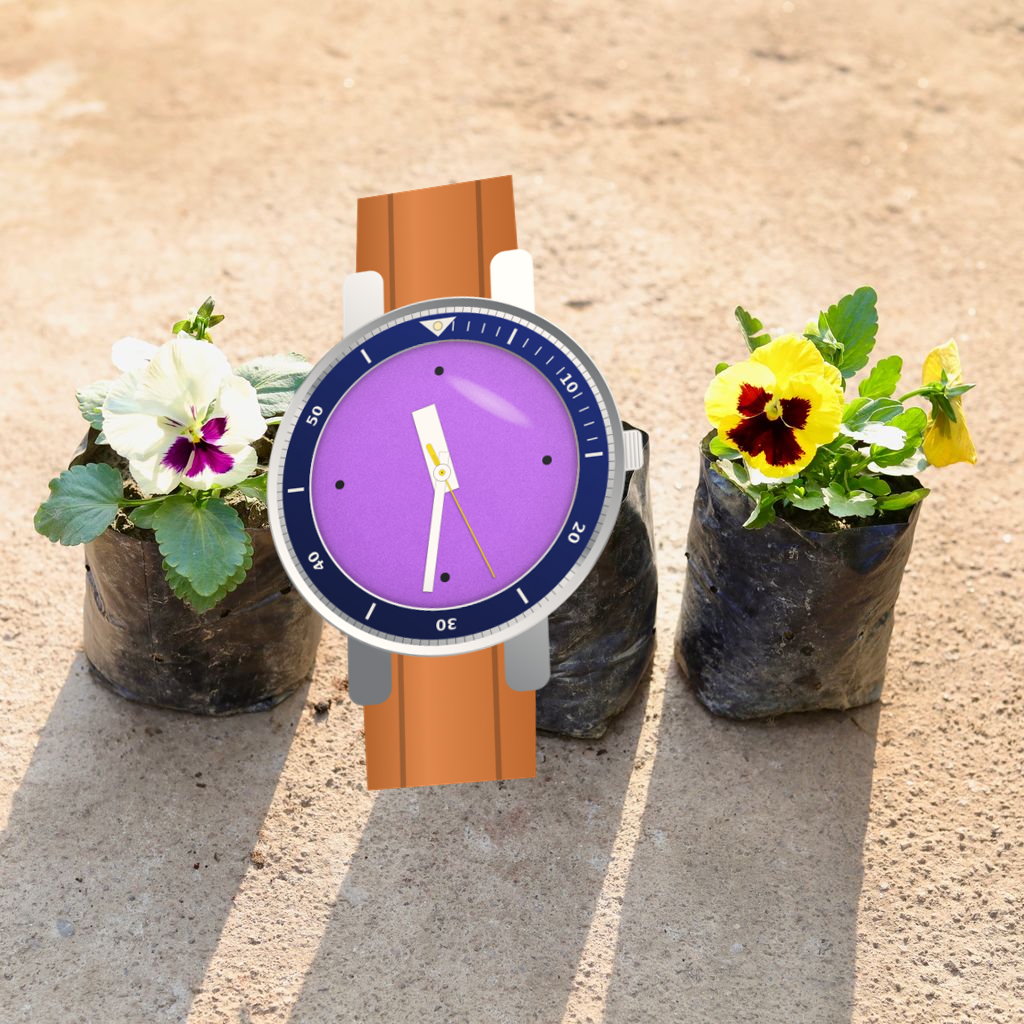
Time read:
h=11 m=31 s=26
